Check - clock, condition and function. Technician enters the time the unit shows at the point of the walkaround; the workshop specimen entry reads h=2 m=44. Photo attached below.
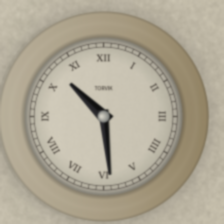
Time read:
h=10 m=29
